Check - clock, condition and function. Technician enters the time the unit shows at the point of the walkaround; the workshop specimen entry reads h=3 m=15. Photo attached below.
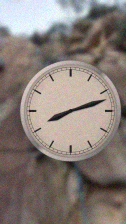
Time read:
h=8 m=12
